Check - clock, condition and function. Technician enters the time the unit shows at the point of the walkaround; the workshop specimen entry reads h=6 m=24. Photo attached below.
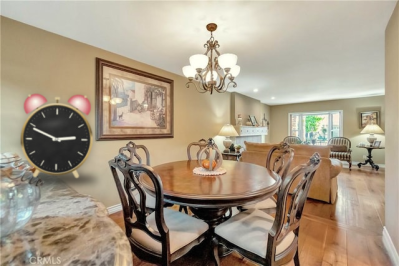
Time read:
h=2 m=49
